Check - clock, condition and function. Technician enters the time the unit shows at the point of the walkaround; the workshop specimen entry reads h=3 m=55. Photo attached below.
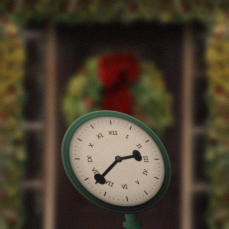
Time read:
h=2 m=38
